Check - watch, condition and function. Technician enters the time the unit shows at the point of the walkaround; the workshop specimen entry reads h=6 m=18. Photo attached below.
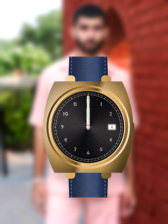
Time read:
h=12 m=0
